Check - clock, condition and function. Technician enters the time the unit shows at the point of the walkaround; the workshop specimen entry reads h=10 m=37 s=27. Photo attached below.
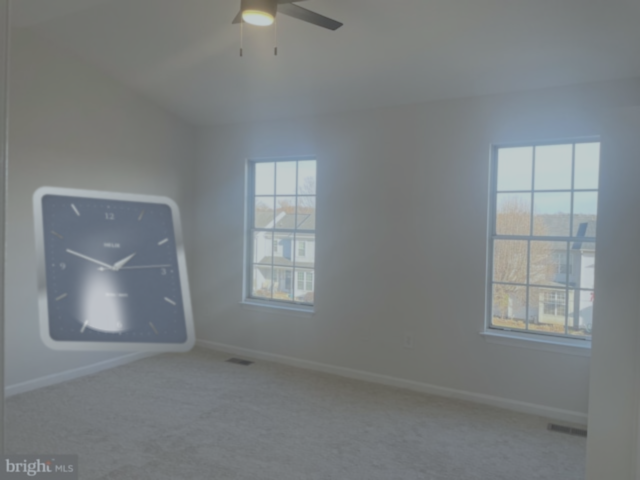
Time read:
h=1 m=48 s=14
